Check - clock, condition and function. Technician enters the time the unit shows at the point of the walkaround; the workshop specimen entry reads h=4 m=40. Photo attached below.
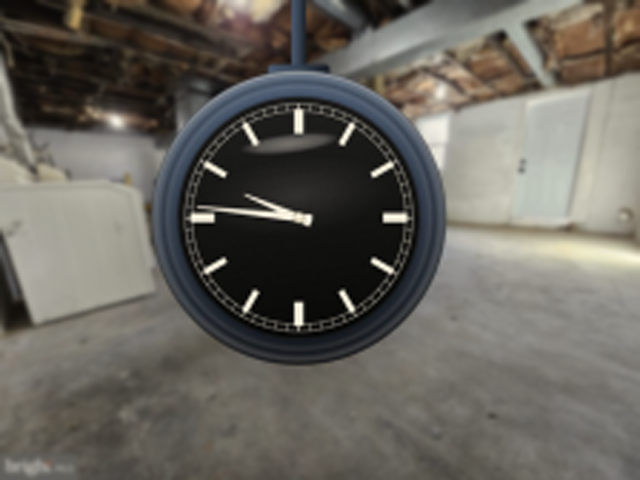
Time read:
h=9 m=46
